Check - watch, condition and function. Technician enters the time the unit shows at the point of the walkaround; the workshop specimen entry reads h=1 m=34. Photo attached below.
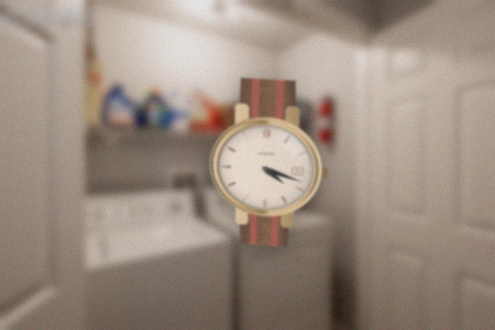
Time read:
h=4 m=18
